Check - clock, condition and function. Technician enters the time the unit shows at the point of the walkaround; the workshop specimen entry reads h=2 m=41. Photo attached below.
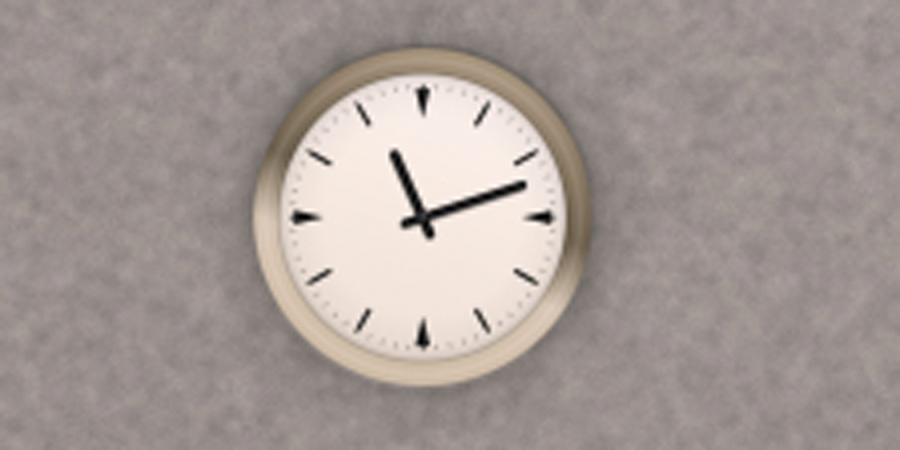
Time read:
h=11 m=12
